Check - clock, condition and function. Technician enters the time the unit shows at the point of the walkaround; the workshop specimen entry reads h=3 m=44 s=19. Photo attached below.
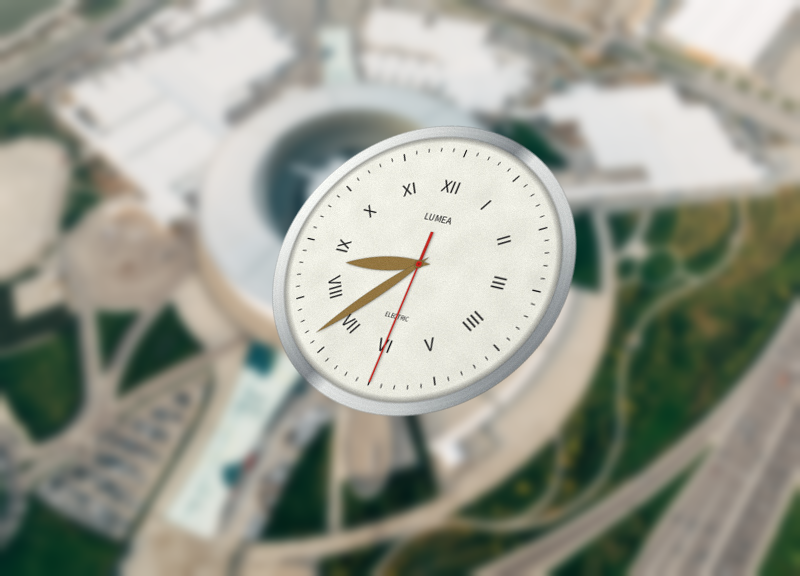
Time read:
h=8 m=36 s=30
